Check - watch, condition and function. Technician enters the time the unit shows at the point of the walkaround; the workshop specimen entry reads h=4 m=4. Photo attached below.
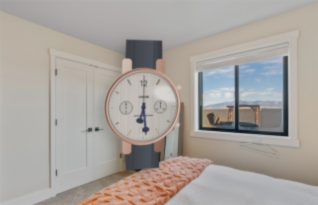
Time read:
h=6 m=29
